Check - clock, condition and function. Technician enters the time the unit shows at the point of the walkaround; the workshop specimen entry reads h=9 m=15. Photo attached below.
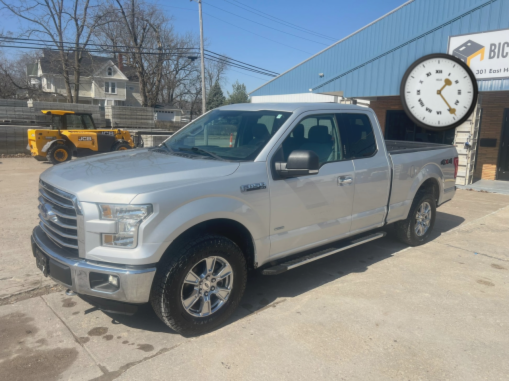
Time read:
h=1 m=24
